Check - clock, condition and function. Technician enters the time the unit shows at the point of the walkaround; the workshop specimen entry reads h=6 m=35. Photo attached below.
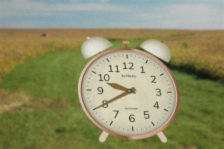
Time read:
h=9 m=40
